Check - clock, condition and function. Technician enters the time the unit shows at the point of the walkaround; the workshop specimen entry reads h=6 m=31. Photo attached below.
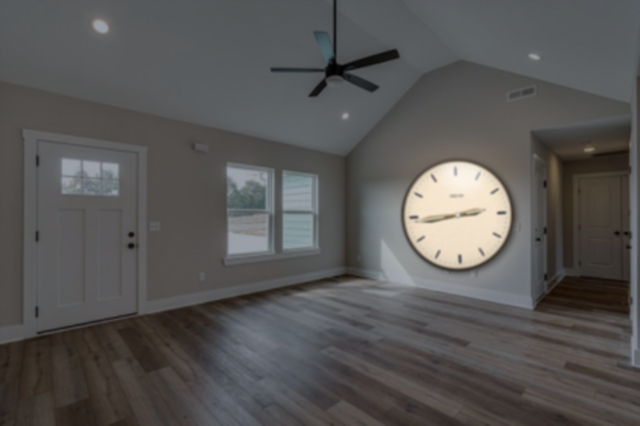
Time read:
h=2 m=44
